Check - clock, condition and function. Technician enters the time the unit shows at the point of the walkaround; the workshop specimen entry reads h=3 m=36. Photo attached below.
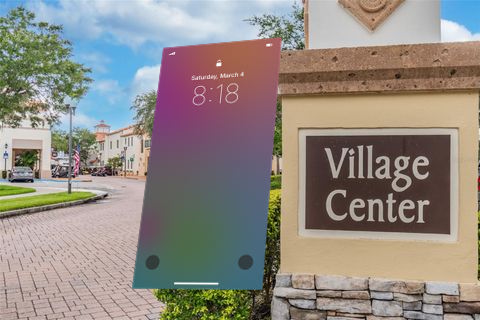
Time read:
h=8 m=18
